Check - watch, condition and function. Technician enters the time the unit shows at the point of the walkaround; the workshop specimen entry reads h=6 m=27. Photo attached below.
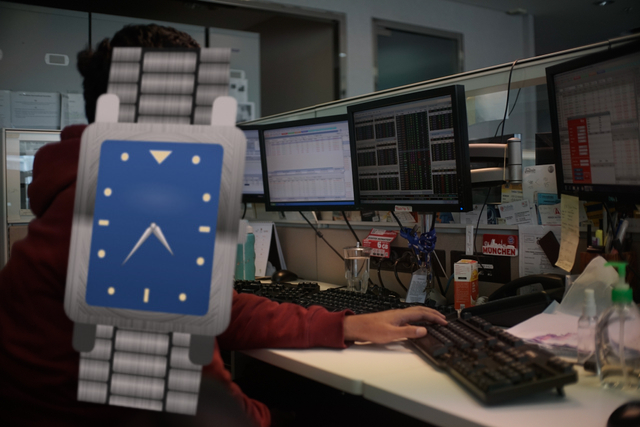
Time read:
h=4 m=36
